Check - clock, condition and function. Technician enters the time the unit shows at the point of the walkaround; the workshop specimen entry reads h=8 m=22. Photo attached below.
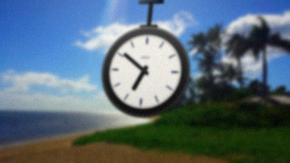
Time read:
h=6 m=51
